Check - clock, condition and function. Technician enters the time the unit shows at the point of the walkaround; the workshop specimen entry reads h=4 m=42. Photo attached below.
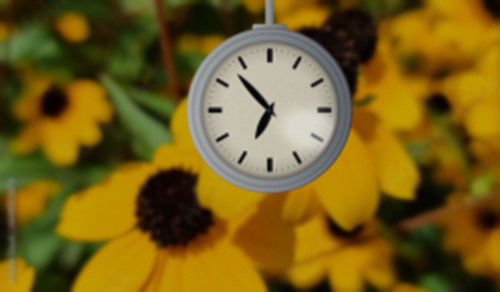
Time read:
h=6 m=53
